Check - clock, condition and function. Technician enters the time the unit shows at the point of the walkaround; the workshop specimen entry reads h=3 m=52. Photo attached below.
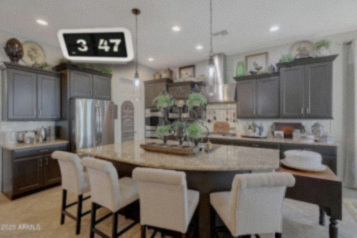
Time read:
h=3 m=47
